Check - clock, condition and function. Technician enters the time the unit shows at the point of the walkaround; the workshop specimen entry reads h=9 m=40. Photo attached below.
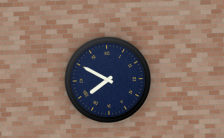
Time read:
h=7 m=50
